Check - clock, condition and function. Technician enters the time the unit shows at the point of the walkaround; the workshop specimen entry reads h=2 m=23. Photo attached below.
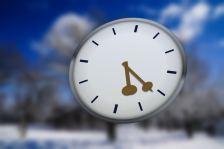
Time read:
h=5 m=21
